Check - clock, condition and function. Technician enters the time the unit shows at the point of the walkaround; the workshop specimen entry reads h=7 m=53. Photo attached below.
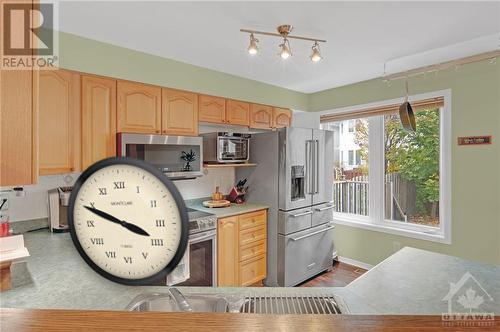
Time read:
h=3 m=49
